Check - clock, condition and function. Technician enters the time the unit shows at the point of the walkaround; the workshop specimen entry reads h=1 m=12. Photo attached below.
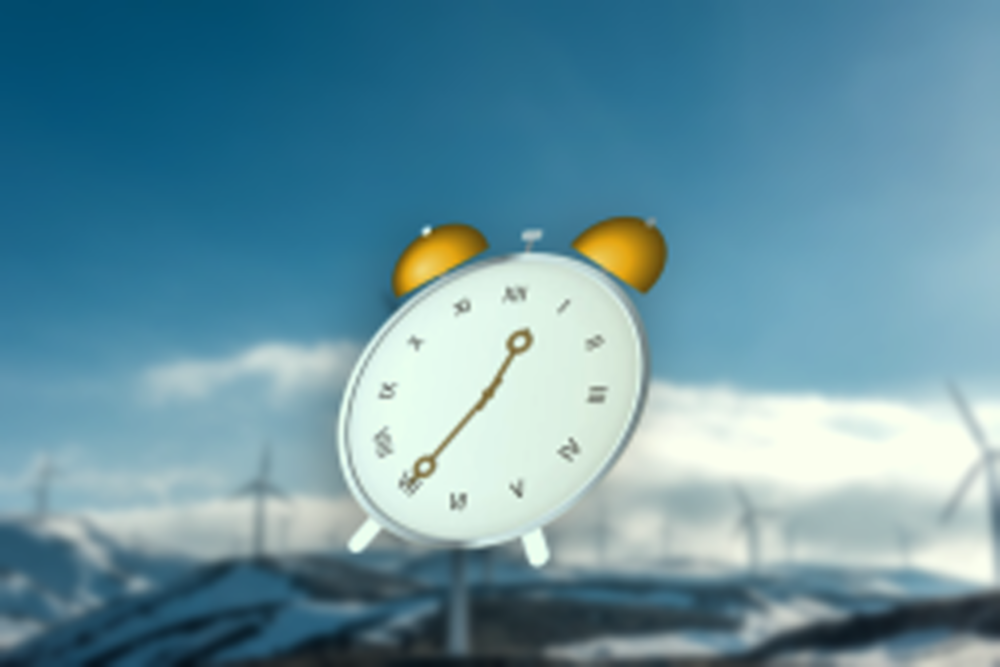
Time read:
h=12 m=35
